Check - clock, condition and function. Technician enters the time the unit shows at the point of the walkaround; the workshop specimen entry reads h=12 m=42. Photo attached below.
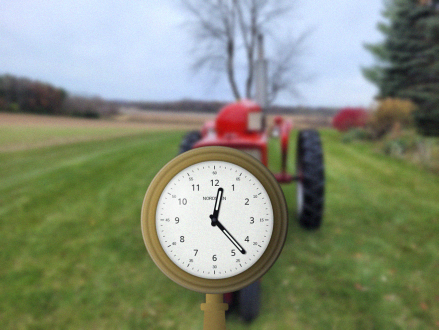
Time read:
h=12 m=23
